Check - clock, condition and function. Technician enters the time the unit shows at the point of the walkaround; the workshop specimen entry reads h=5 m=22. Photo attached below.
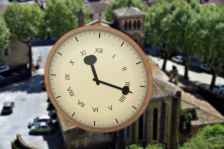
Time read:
h=11 m=17
